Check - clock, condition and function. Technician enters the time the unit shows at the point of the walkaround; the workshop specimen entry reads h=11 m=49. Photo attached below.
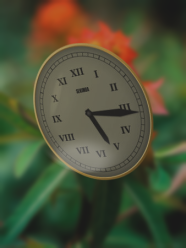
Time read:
h=5 m=16
